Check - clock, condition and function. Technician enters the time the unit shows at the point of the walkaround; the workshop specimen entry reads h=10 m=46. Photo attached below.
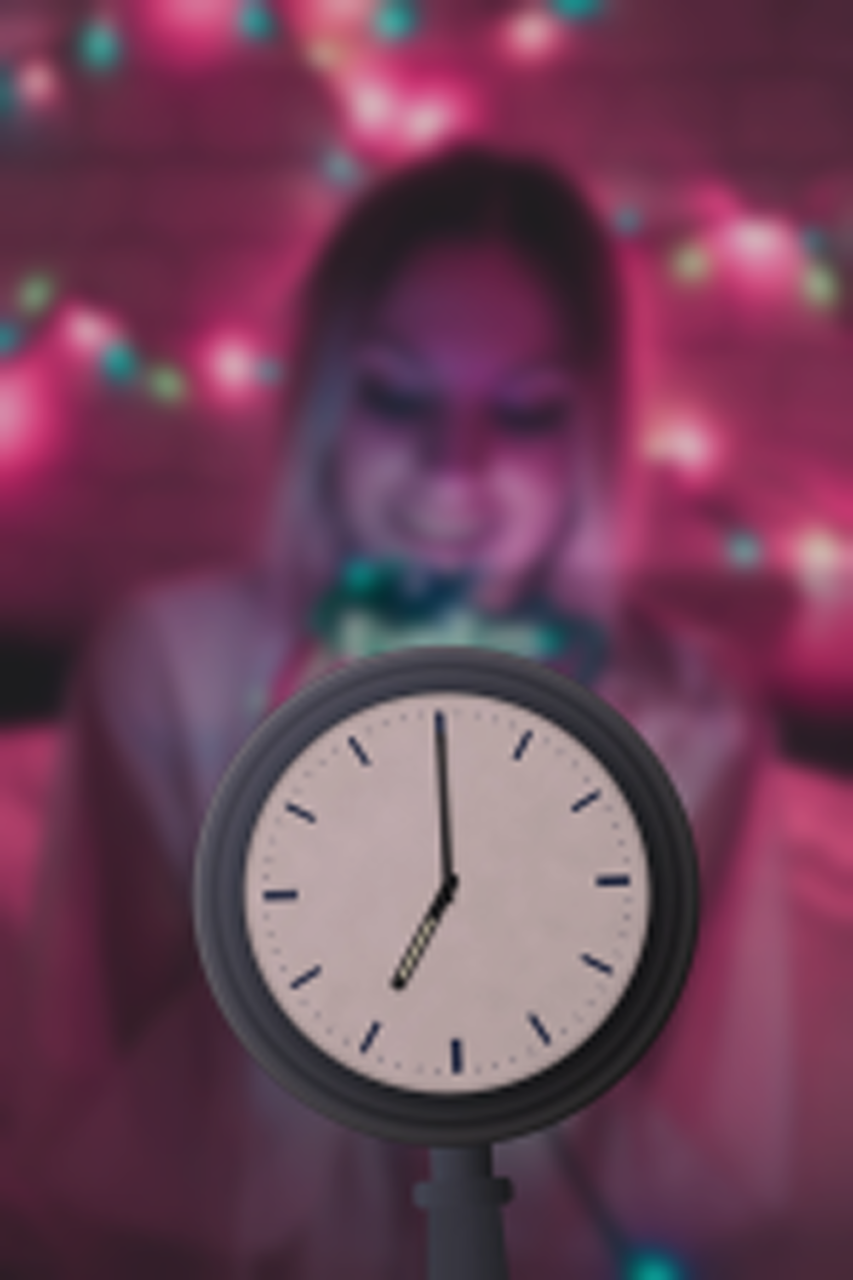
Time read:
h=7 m=0
